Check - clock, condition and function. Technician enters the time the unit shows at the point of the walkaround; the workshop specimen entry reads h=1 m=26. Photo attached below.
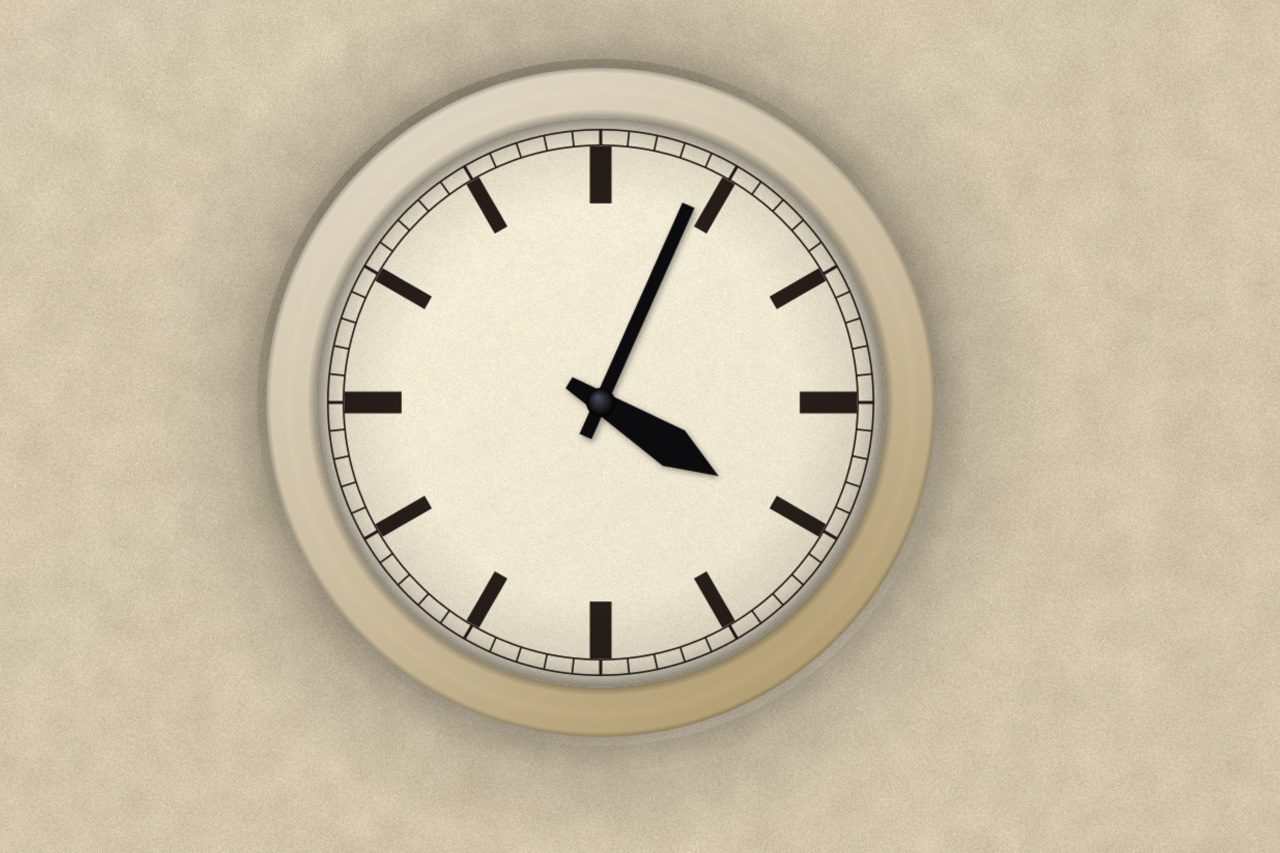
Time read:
h=4 m=4
